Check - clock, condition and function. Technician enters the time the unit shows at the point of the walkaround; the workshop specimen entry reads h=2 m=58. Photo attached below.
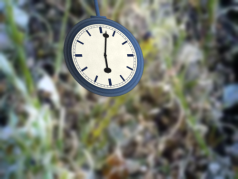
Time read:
h=6 m=2
